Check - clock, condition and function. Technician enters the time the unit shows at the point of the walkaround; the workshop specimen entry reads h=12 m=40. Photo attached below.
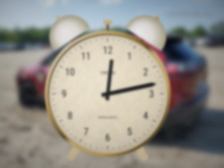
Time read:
h=12 m=13
